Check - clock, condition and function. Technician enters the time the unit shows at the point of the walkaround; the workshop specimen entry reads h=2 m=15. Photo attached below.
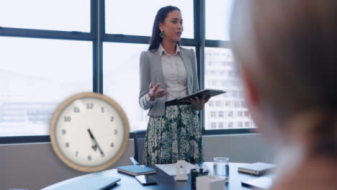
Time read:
h=5 m=25
